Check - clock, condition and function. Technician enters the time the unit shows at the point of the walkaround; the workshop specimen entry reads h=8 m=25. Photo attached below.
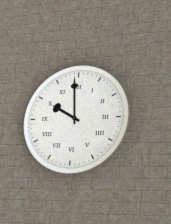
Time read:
h=9 m=59
